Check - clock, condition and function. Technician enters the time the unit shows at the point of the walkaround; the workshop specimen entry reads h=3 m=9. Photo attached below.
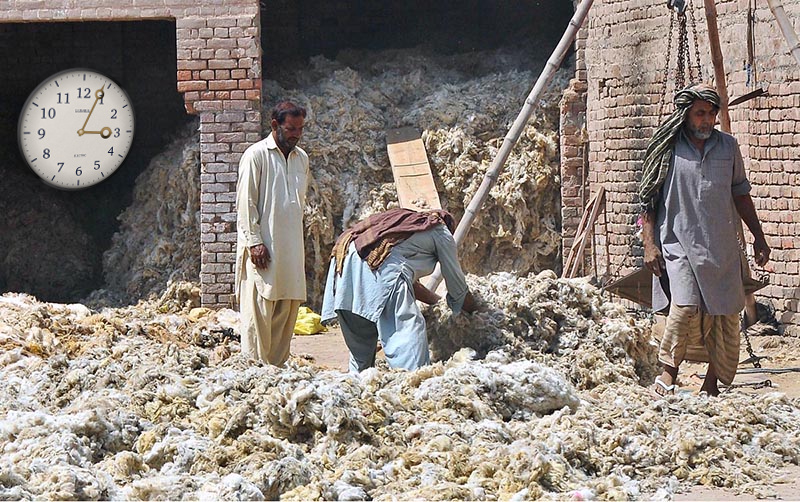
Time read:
h=3 m=4
